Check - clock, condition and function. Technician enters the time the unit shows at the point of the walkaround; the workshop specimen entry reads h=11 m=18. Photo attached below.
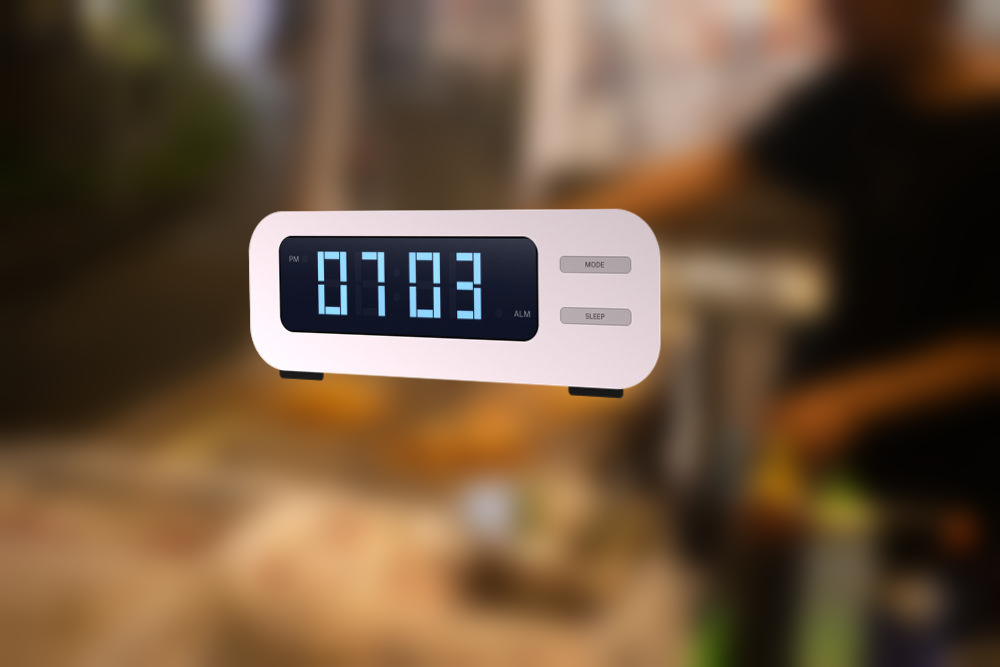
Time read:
h=7 m=3
